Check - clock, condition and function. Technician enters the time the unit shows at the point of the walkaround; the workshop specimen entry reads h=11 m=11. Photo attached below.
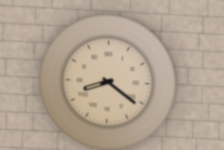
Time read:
h=8 m=21
